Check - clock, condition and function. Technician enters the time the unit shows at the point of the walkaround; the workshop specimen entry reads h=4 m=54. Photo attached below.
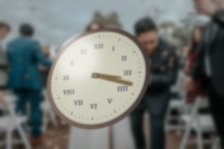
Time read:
h=3 m=18
